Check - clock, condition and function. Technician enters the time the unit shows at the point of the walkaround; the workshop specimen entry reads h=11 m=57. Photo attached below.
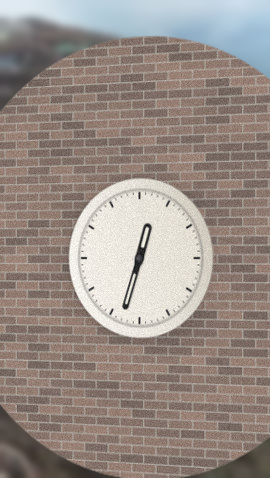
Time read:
h=12 m=33
